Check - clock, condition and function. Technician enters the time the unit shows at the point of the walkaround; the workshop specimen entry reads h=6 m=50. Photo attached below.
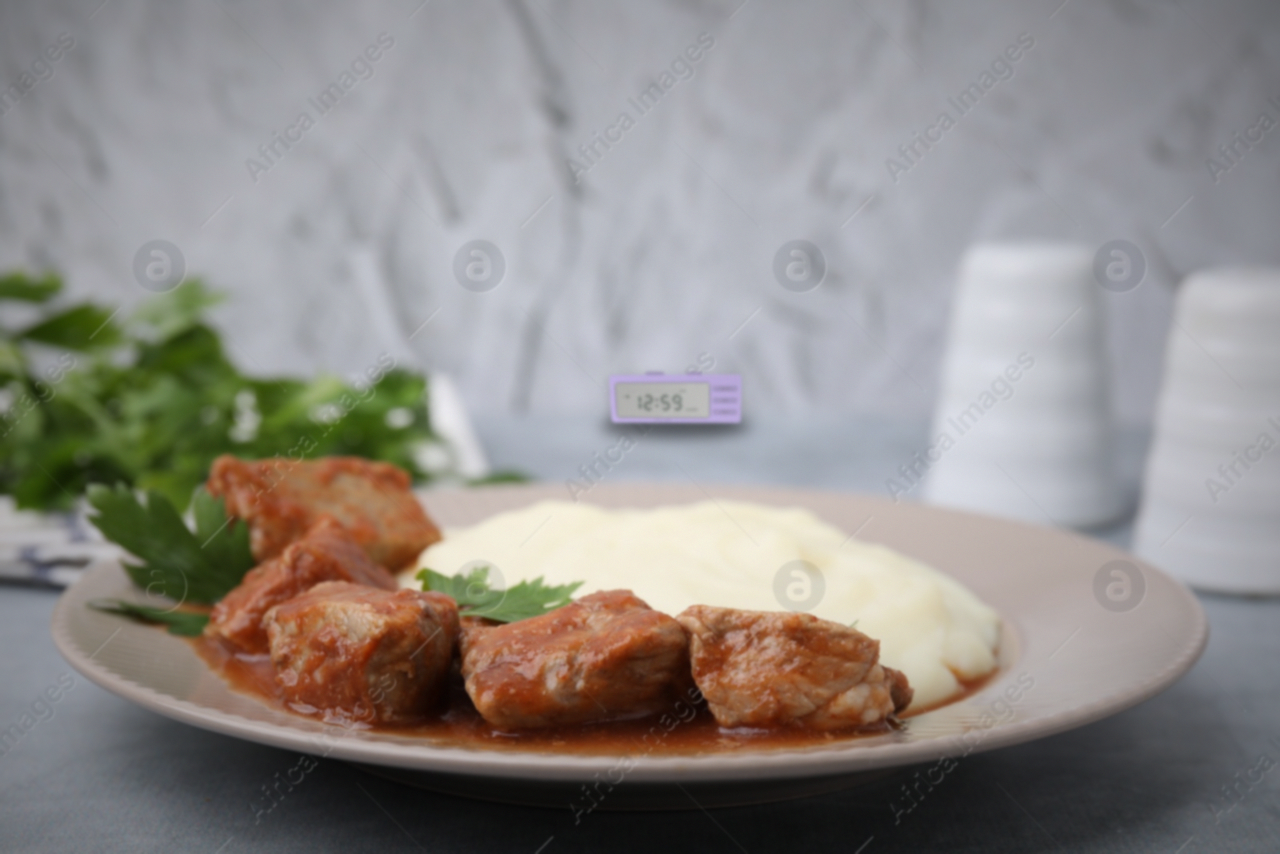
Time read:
h=12 m=59
